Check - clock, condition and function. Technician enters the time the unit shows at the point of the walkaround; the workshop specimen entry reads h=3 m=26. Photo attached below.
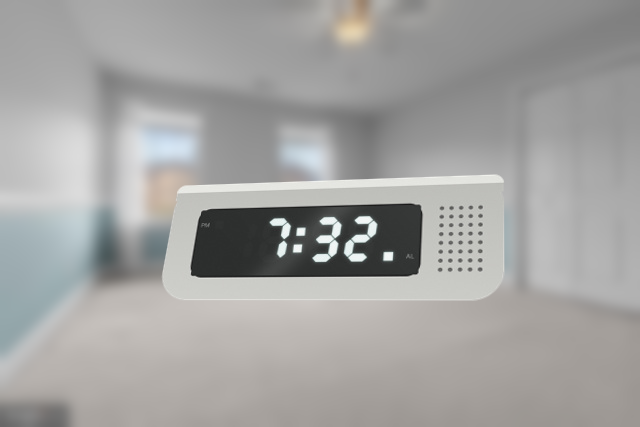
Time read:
h=7 m=32
